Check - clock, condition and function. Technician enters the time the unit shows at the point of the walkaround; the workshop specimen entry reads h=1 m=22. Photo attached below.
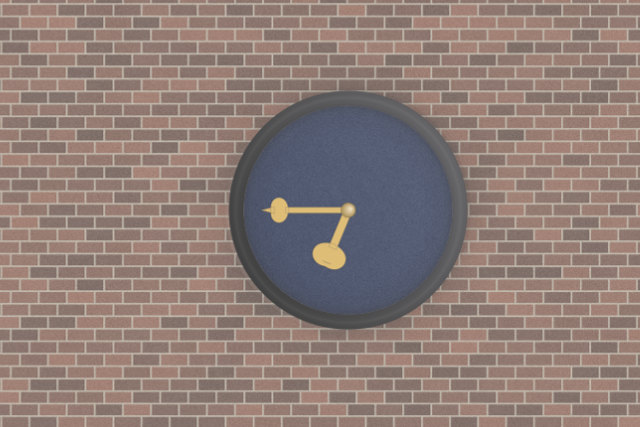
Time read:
h=6 m=45
